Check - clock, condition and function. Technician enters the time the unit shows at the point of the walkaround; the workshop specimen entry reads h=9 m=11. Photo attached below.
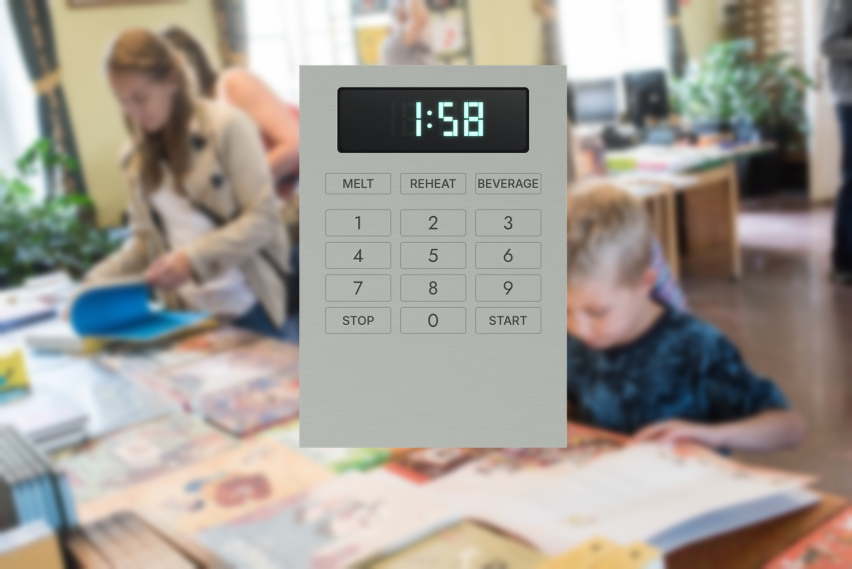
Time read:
h=1 m=58
